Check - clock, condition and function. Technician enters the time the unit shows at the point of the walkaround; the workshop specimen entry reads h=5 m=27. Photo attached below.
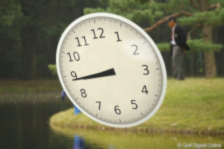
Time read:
h=8 m=44
